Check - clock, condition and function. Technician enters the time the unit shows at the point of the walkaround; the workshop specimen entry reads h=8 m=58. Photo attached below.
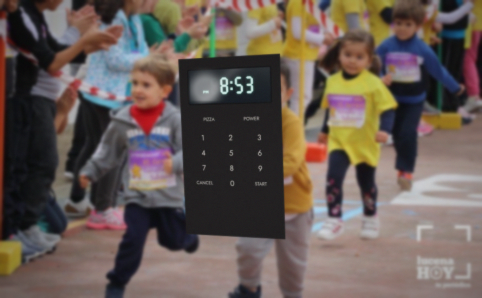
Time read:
h=8 m=53
